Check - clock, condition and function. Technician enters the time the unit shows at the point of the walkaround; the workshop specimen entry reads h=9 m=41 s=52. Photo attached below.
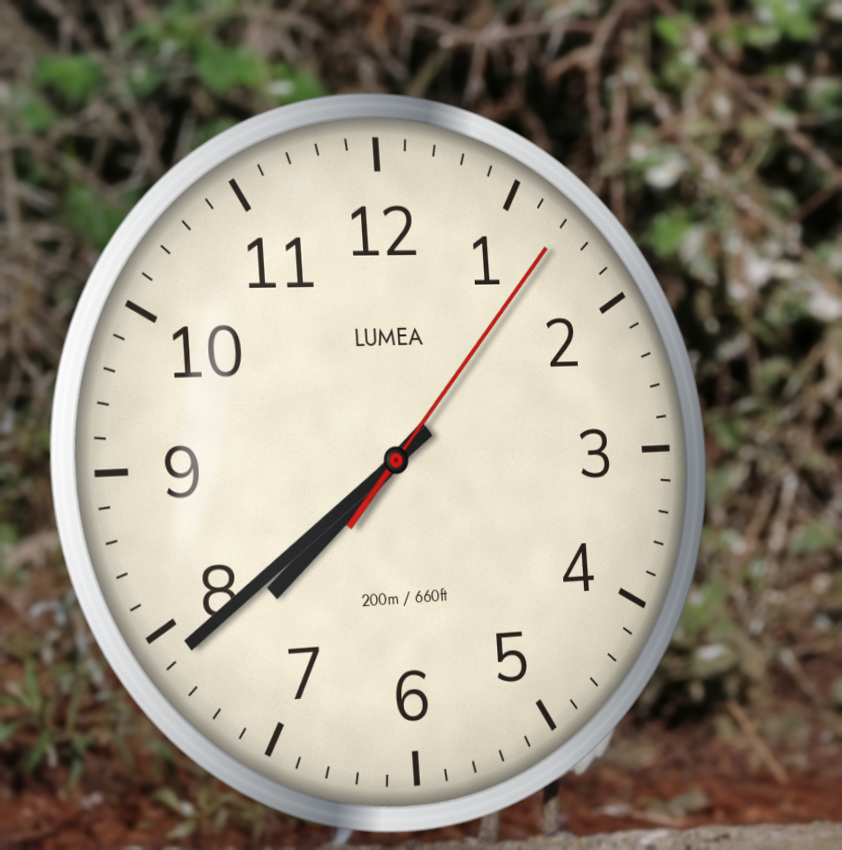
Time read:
h=7 m=39 s=7
